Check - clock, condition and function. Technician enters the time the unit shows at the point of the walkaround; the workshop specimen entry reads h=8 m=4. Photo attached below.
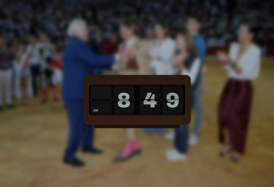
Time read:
h=8 m=49
